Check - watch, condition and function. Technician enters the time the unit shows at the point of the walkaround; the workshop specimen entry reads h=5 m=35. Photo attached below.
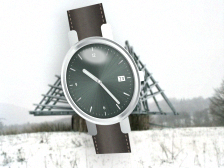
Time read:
h=10 m=24
